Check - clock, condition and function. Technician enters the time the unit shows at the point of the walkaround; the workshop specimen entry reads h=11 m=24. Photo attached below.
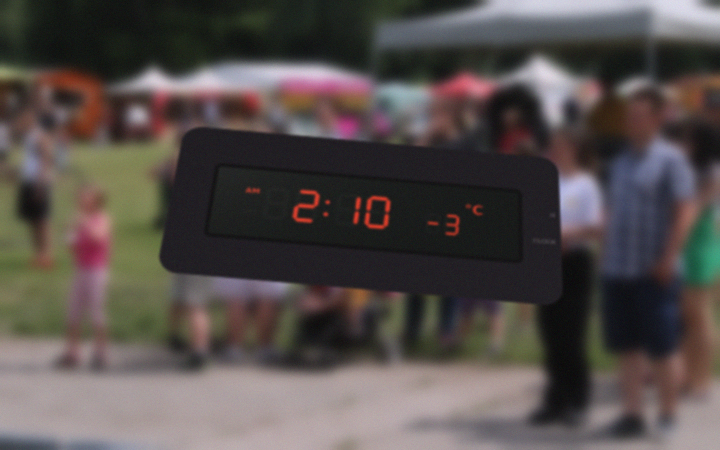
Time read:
h=2 m=10
